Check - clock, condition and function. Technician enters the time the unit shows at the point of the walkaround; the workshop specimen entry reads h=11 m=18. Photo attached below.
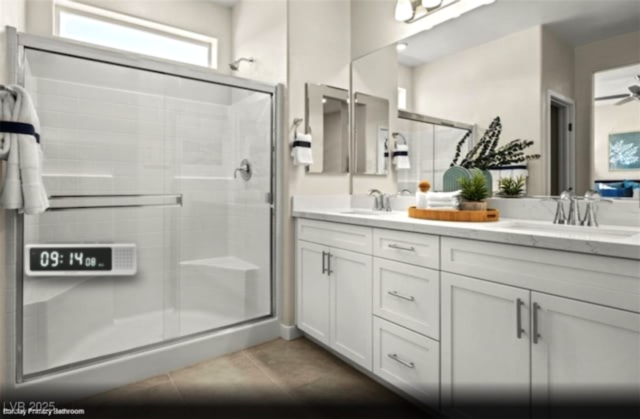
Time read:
h=9 m=14
